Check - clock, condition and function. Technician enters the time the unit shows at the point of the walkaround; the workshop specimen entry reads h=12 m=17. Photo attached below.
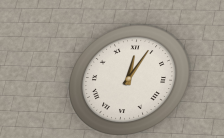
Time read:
h=12 m=4
